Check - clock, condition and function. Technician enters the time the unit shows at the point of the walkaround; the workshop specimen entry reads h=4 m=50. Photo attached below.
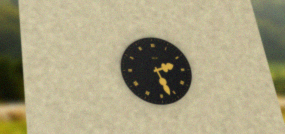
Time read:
h=2 m=27
